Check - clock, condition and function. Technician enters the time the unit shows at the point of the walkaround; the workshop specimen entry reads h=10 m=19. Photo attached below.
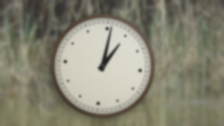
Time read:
h=1 m=1
